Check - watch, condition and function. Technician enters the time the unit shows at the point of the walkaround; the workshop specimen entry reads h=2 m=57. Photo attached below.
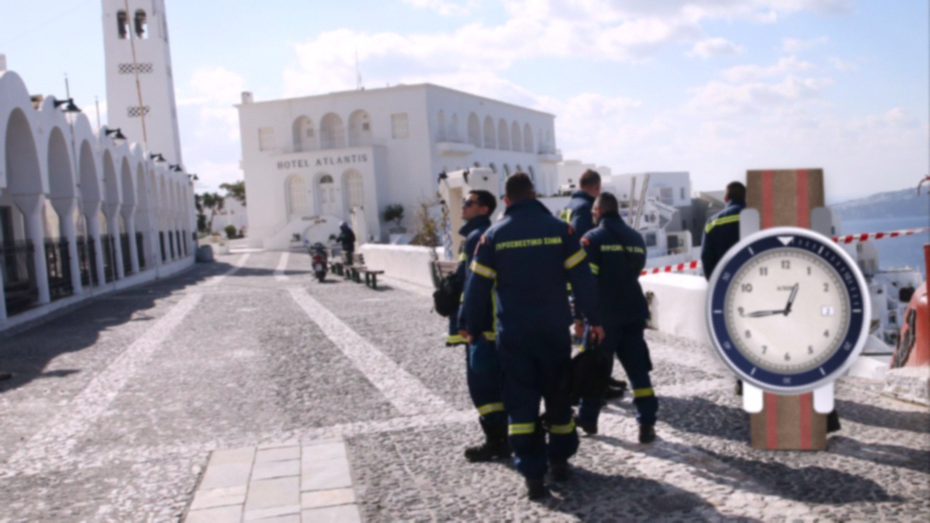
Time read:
h=12 m=44
